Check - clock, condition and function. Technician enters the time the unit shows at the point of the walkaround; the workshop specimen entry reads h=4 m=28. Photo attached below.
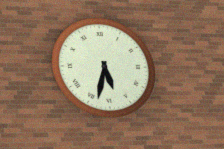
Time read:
h=5 m=33
